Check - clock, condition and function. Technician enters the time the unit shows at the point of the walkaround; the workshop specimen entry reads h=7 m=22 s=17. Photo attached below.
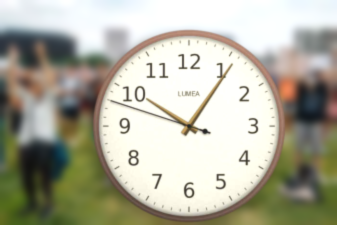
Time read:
h=10 m=5 s=48
